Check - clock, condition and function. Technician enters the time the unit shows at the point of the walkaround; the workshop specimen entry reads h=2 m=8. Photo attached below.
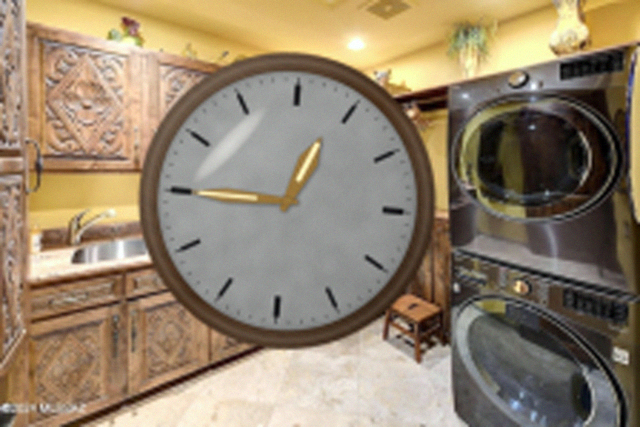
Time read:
h=12 m=45
